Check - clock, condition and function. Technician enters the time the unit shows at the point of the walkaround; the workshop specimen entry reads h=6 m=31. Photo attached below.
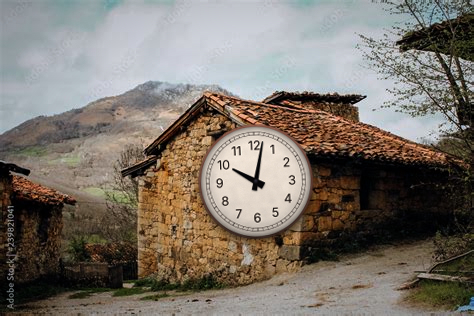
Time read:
h=10 m=2
